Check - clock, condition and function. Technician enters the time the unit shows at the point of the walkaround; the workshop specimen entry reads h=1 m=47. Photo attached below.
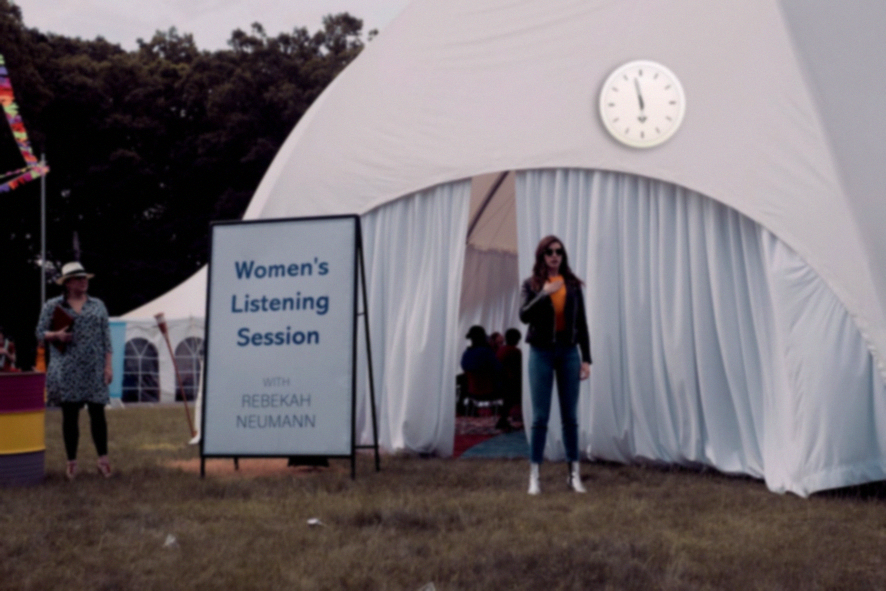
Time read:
h=5 m=58
